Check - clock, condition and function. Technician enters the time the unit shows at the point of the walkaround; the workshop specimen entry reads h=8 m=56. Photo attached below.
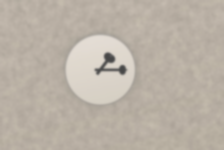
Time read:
h=1 m=15
